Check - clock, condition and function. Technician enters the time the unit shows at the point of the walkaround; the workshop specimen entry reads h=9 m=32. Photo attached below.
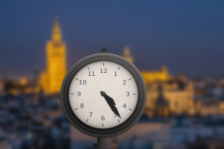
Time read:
h=4 m=24
